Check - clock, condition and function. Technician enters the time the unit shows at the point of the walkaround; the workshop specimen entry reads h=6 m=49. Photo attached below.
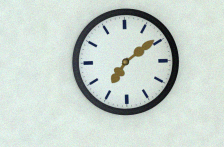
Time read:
h=7 m=9
